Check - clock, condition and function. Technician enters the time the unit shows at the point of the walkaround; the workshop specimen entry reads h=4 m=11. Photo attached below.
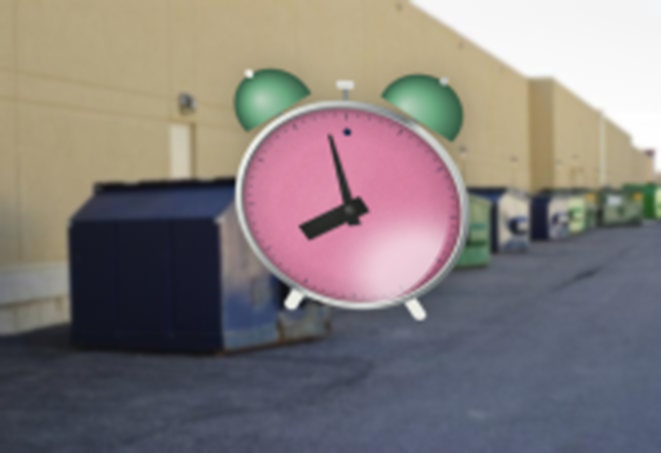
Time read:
h=7 m=58
